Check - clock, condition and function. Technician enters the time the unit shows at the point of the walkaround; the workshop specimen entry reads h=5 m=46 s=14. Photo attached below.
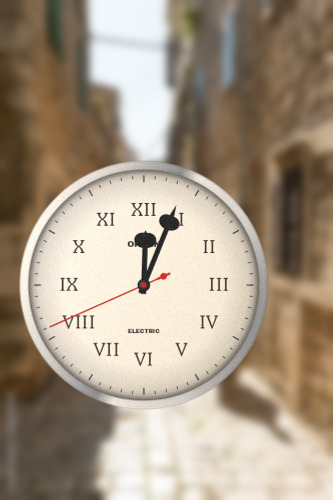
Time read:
h=12 m=3 s=41
